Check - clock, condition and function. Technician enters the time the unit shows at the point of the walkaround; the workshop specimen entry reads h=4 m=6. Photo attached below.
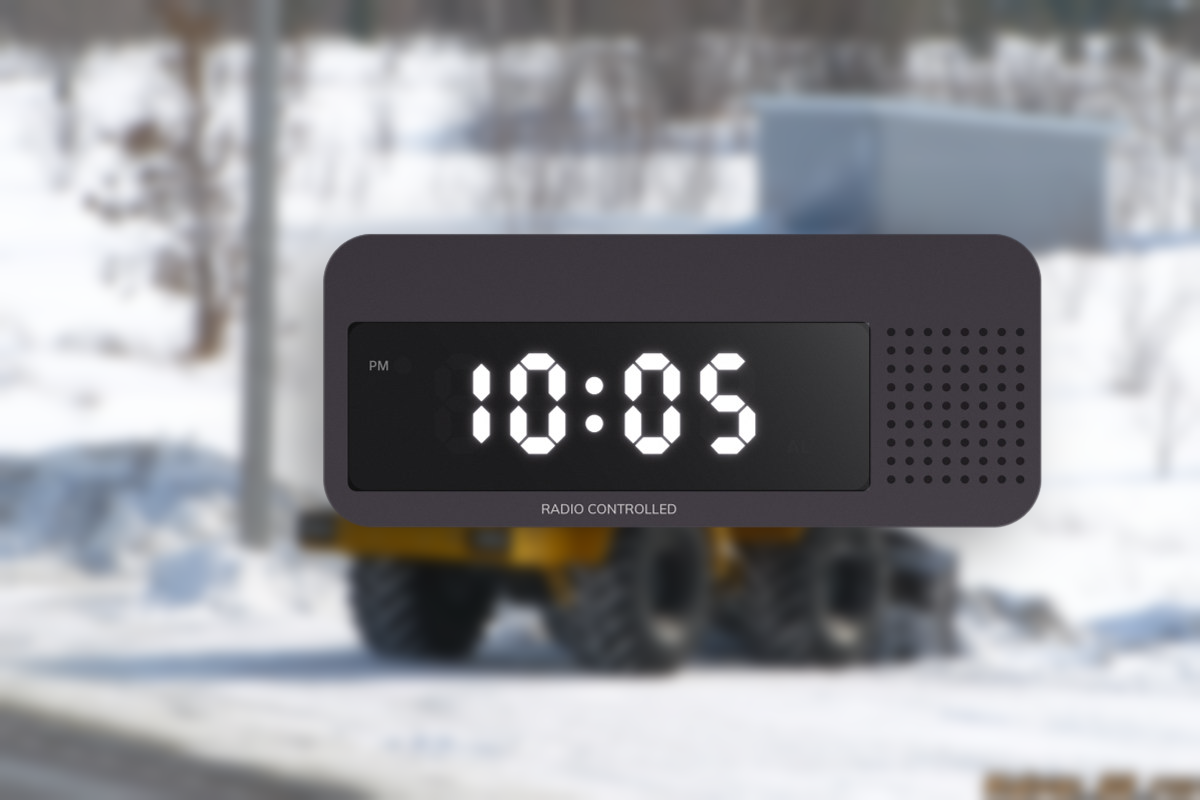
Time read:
h=10 m=5
